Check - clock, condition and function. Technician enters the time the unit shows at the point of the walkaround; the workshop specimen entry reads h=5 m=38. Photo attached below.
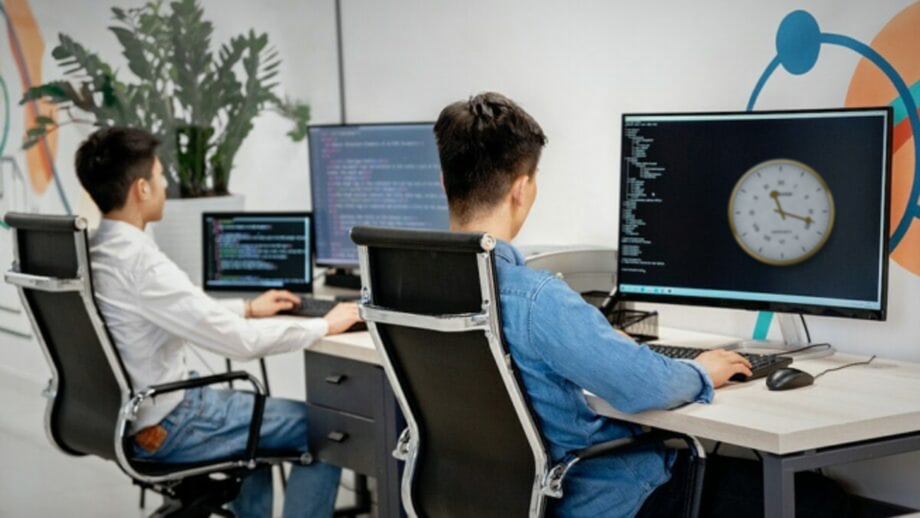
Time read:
h=11 m=18
